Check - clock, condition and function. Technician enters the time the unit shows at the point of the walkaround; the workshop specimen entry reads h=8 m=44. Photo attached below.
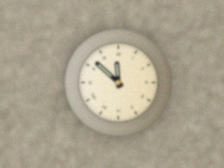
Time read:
h=11 m=52
